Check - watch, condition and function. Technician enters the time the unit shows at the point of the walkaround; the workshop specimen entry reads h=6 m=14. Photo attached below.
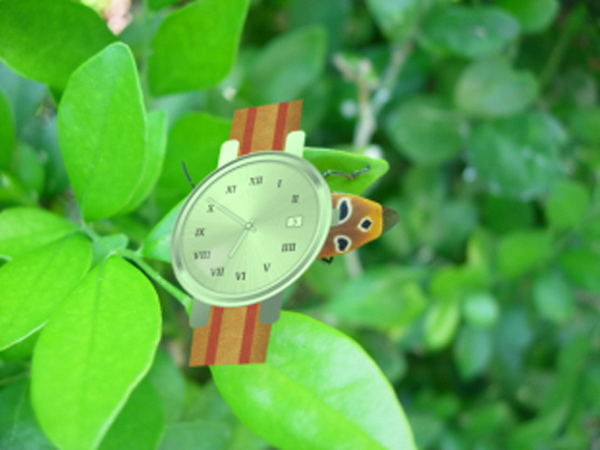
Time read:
h=6 m=51
